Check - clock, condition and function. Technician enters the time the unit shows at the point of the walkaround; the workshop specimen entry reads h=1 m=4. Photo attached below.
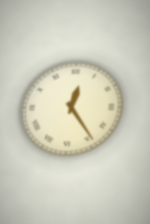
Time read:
h=12 m=24
